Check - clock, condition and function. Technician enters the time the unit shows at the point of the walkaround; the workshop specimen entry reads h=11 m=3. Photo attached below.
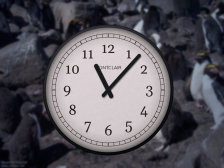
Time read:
h=11 m=7
